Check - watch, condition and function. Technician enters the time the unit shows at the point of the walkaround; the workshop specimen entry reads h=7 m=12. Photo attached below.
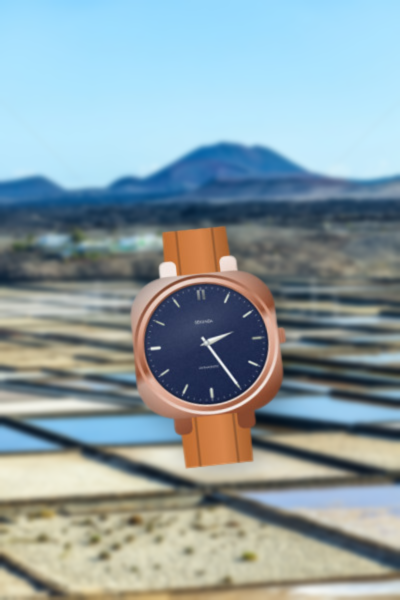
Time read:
h=2 m=25
